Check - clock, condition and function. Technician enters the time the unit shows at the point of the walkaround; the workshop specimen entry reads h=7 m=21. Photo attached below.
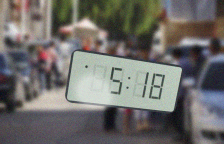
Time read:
h=5 m=18
